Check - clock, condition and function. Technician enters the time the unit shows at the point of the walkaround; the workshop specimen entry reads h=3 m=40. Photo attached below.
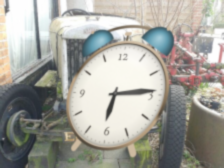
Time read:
h=6 m=14
